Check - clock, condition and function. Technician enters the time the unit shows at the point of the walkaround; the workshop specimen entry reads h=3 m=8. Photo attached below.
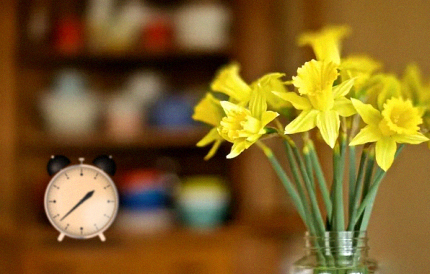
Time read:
h=1 m=38
